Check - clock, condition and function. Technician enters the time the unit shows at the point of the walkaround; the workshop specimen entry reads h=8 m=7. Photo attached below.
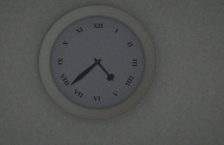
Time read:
h=4 m=38
